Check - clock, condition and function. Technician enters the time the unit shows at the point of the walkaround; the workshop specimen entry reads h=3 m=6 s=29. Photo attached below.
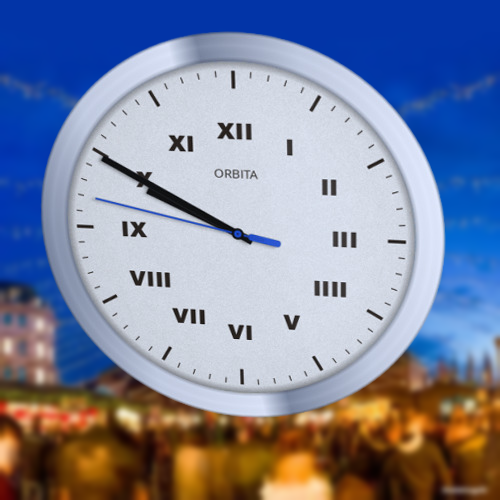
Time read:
h=9 m=49 s=47
